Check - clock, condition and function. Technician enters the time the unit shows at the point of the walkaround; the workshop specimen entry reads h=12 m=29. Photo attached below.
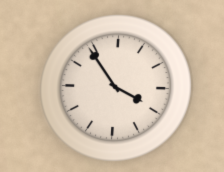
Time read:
h=3 m=54
